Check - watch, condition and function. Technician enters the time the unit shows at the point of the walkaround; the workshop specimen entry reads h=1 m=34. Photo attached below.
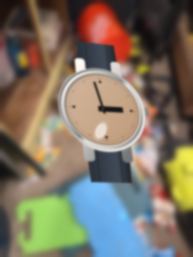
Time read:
h=2 m=58
